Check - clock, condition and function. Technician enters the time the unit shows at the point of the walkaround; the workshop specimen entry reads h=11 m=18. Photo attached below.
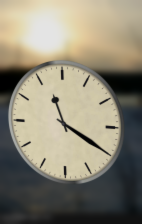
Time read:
h=11 m=20
